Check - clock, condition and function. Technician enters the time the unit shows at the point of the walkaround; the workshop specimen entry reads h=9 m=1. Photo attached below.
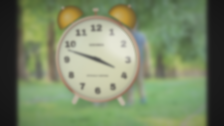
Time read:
h=3 m=48
